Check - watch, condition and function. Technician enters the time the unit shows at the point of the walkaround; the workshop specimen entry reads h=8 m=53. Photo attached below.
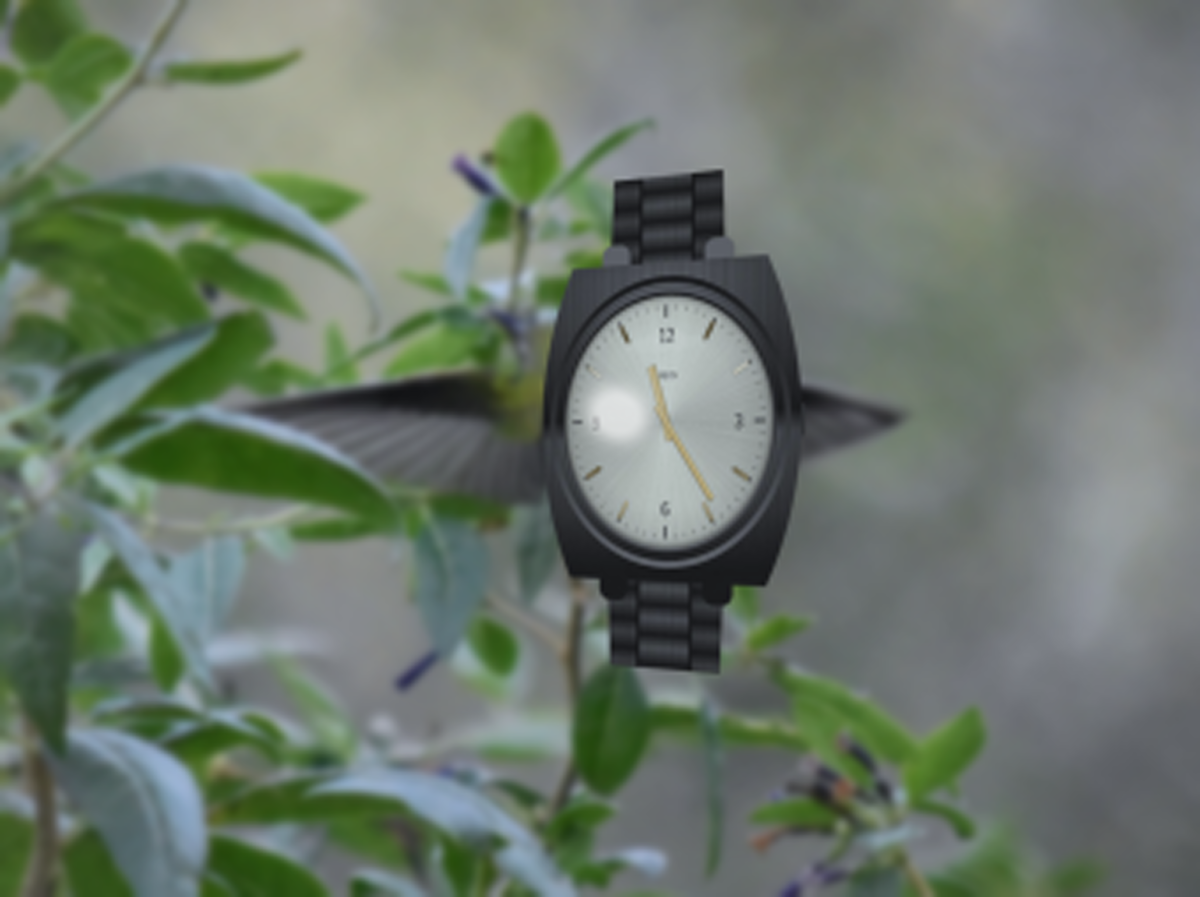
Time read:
h=11 m=24
